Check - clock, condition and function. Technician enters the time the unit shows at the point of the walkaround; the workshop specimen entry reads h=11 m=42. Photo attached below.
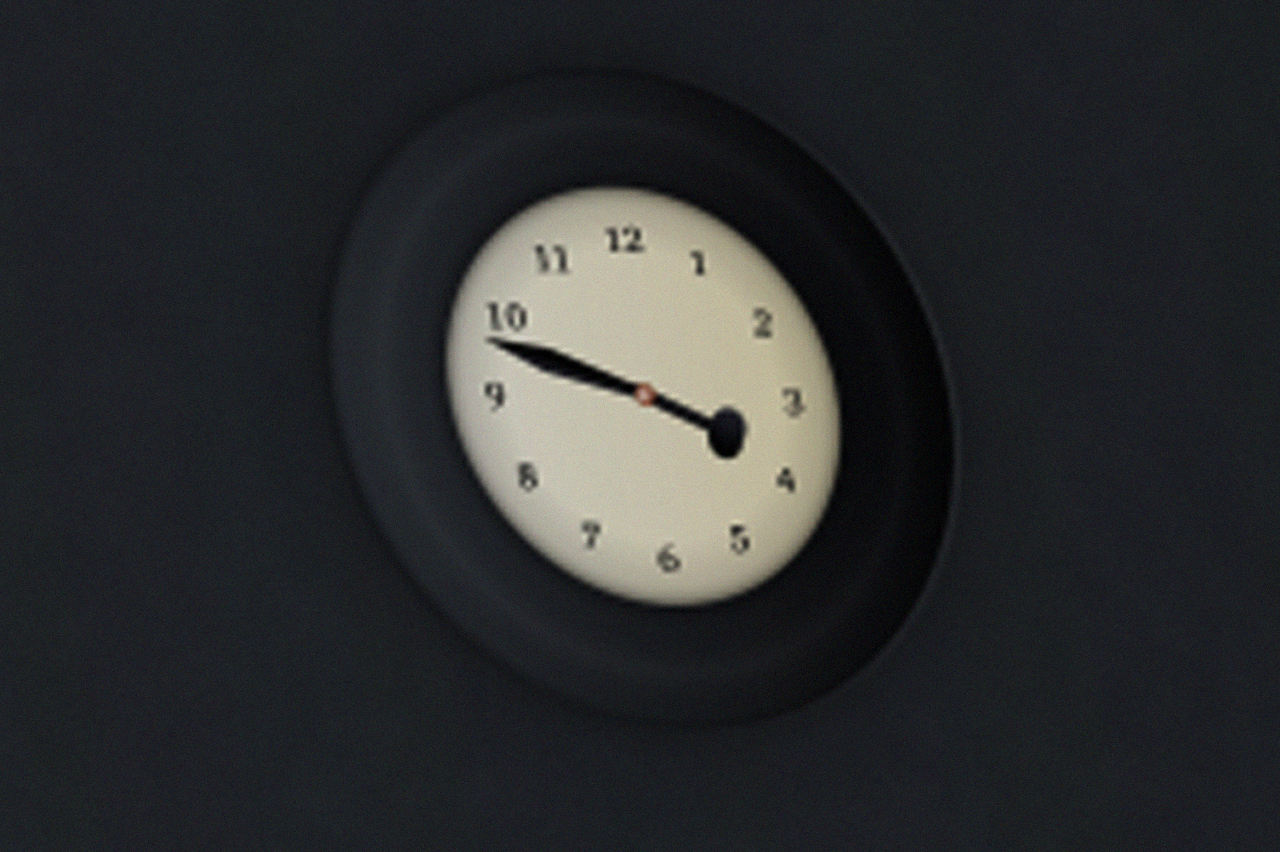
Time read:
h=3 m=48
